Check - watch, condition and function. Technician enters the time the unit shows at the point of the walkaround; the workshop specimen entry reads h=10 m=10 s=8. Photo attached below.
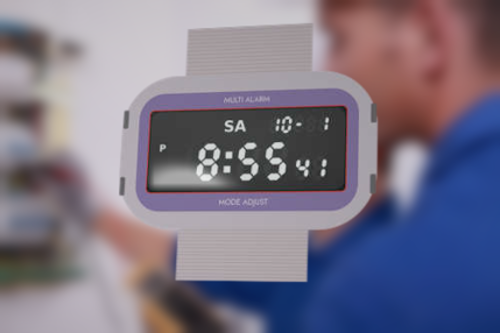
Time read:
h=8 m=55 s=41
